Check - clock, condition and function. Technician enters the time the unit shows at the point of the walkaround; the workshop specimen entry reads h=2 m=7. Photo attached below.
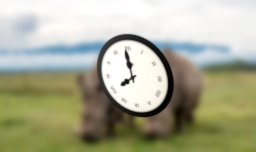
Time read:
h=7 m=59
